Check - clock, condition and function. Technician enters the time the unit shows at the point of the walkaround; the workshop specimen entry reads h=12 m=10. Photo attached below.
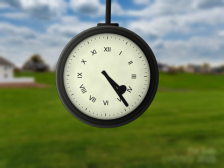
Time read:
h=4 m=24
